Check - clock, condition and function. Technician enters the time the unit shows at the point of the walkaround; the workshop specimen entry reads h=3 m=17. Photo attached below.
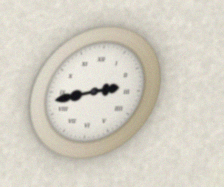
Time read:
h=2 m=43
